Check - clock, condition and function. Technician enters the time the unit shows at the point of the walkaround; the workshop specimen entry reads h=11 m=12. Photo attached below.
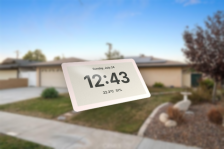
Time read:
h=12 m=43
